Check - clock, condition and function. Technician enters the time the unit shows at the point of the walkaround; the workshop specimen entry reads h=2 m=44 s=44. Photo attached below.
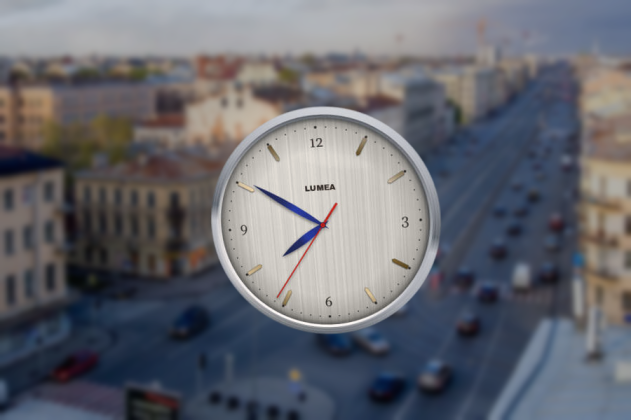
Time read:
h=7 m=50 s=36
